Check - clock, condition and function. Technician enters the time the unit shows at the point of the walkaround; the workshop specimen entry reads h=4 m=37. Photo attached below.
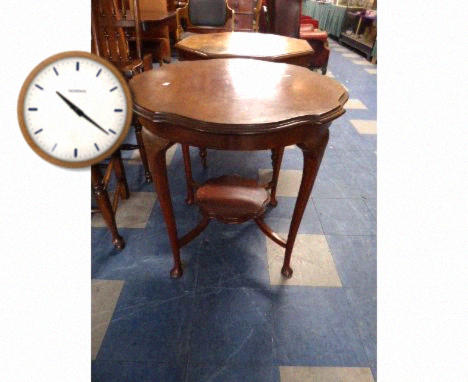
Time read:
h=10 m=21
